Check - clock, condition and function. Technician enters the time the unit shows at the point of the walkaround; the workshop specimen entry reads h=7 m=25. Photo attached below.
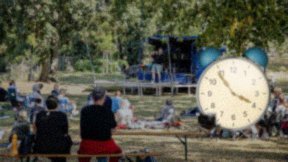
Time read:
h=3 m=54
